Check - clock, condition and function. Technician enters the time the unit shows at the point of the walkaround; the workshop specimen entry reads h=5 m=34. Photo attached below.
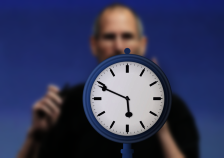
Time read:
h=5 m=49
